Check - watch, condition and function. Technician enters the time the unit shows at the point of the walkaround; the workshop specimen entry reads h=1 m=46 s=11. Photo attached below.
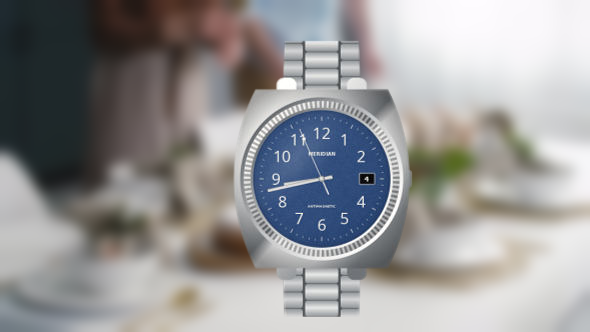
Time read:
h=8 m=42 s=56
